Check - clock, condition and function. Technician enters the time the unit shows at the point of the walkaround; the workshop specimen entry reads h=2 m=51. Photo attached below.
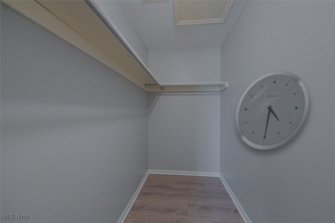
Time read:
h=4 m=30
